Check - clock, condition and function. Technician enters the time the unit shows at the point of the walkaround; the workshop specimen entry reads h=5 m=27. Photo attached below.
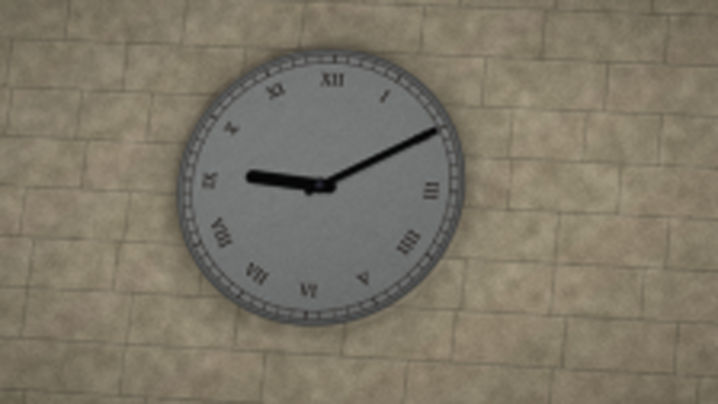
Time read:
h=9 m=10
